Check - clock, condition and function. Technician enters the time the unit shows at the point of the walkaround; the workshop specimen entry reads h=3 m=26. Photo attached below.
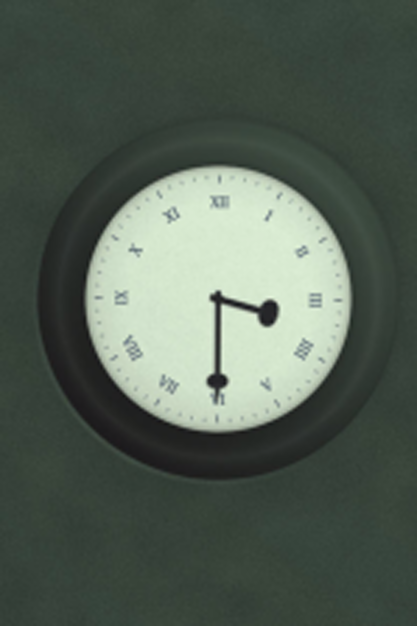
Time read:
h=3 m=30
